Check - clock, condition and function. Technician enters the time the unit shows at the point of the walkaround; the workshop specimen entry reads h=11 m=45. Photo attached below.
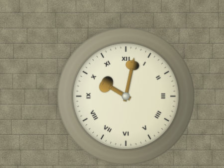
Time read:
h=10 m=2
